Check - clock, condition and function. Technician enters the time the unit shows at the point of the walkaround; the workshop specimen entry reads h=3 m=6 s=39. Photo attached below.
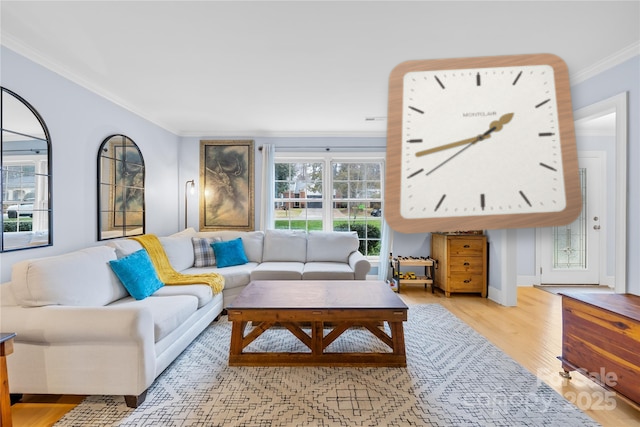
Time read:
h=1 m=42 s=39
